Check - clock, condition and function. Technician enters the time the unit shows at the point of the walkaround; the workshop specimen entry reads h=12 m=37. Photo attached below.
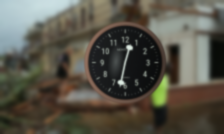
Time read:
h=12 m=32
